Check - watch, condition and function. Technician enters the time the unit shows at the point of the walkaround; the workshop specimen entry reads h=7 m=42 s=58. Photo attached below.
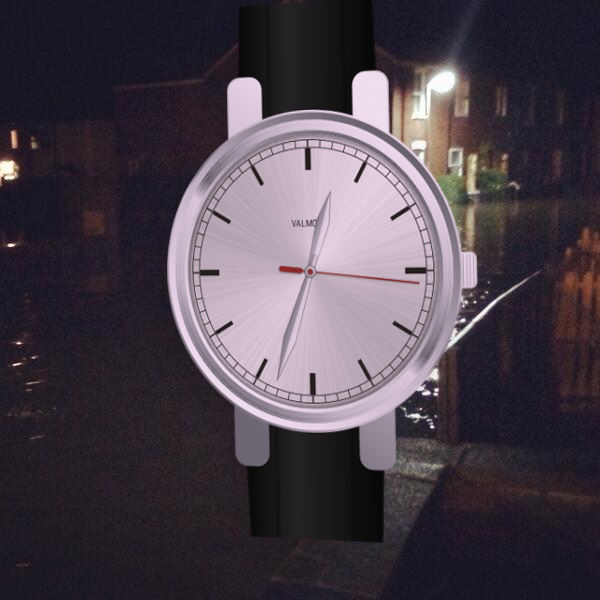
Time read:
h=12 m=33 s=16
